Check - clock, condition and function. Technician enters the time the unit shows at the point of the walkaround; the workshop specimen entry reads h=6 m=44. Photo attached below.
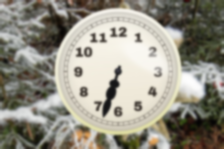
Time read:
h=6 m=33
